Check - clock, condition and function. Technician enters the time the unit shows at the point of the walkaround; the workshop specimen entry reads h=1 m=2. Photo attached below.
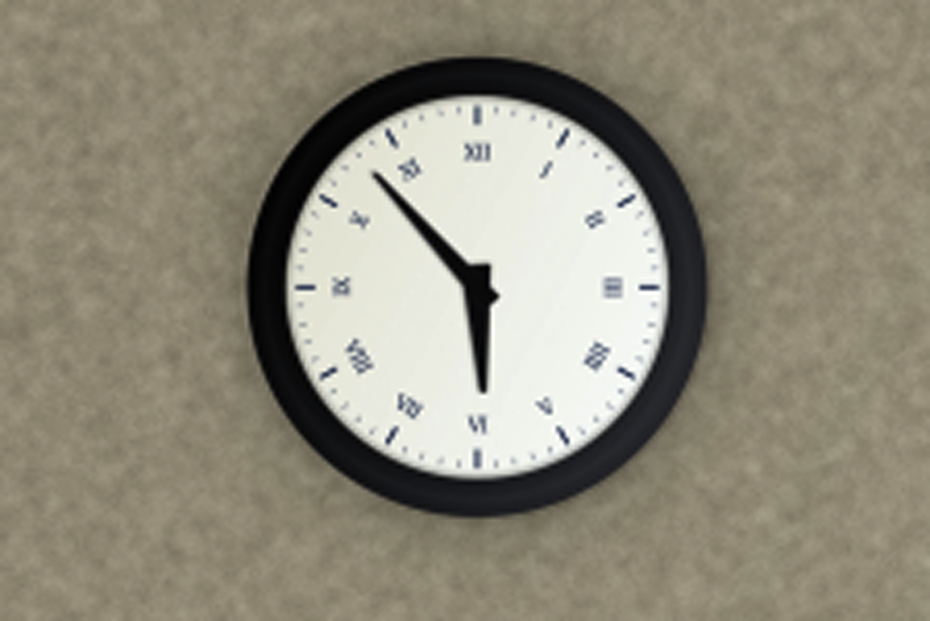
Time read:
h=5 m=53
